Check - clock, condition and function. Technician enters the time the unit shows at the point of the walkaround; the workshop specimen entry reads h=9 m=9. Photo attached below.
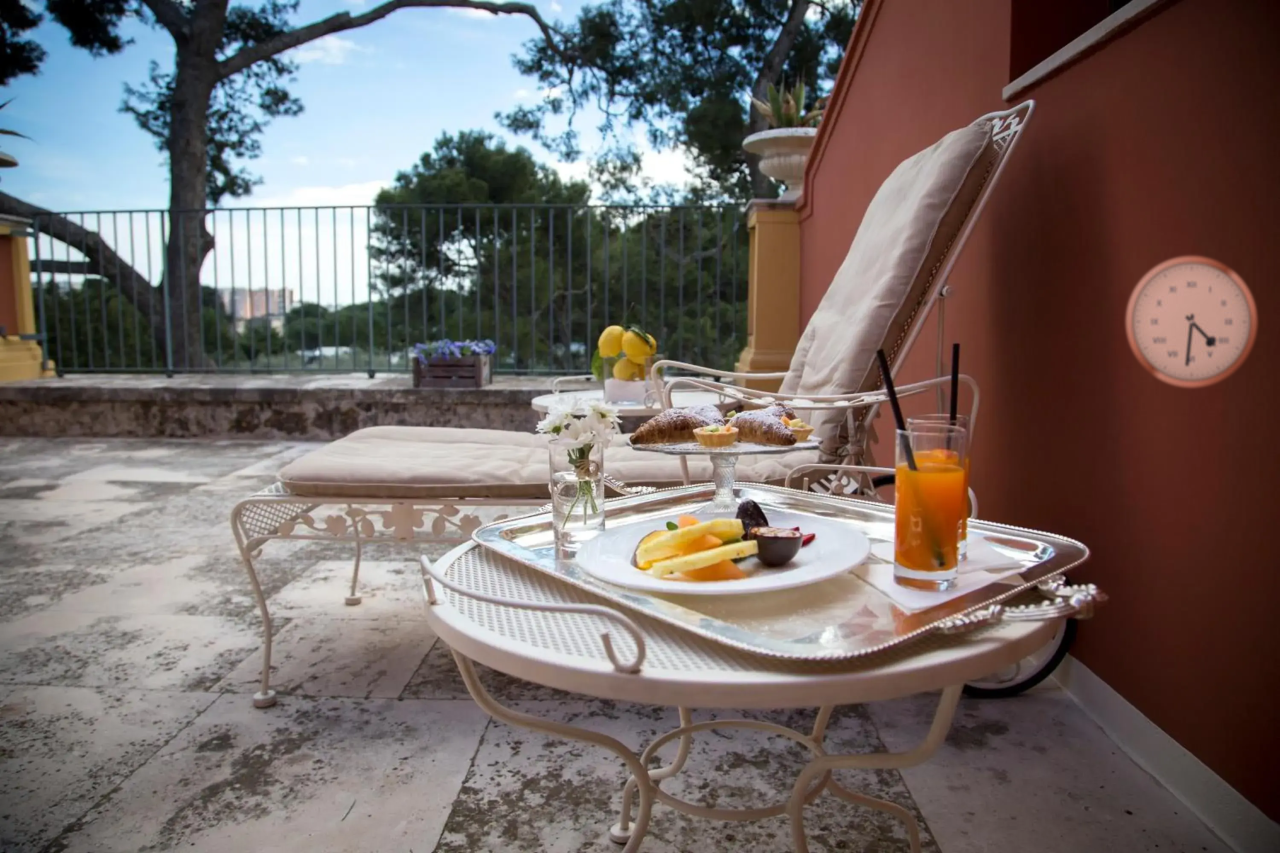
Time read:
h=4 m=31
